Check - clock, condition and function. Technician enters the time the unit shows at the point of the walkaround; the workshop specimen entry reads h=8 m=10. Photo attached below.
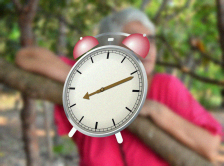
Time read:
h=8 m=11
